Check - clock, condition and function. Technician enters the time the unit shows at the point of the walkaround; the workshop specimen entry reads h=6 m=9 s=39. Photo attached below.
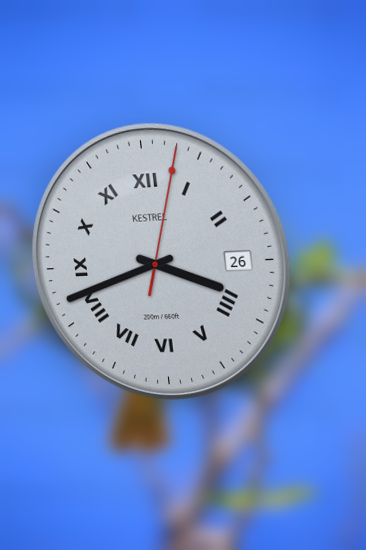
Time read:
h=3 m=42 s=3
